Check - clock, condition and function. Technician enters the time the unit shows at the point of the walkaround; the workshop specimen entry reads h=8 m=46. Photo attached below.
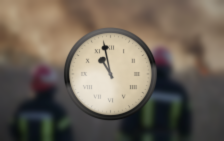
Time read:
h=10 m=58
